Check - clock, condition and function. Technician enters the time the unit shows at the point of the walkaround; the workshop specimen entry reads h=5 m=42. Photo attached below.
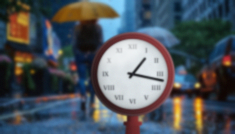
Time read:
h=1 m=17
